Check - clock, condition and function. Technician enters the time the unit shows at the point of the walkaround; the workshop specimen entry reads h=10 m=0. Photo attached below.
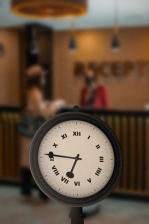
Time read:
h=6 m=46
